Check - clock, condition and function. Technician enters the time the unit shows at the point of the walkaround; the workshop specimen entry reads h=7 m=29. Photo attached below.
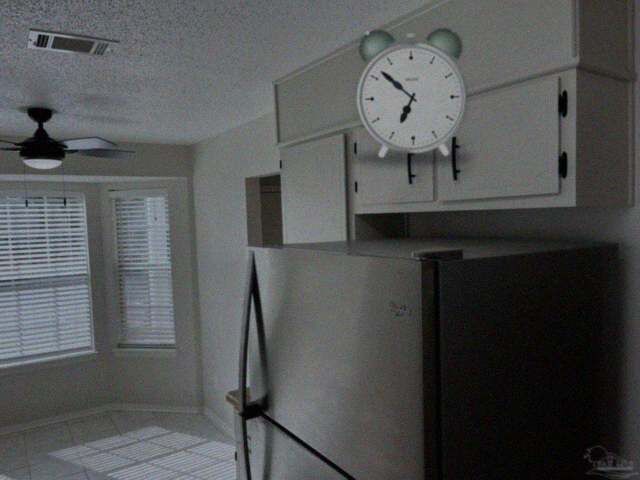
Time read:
h=6 m=52
